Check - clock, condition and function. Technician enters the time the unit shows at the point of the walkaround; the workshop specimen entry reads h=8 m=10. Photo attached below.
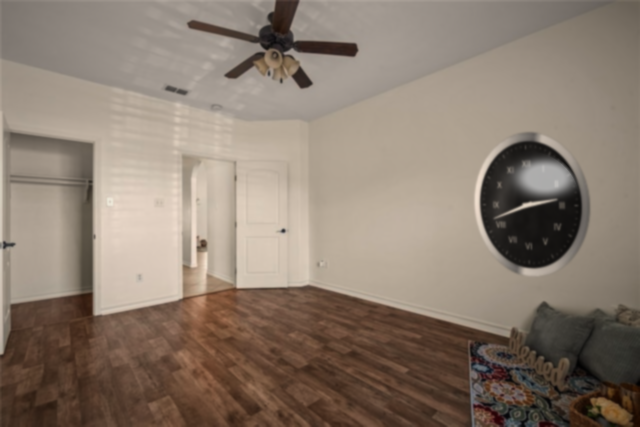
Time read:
h=2 m=42
